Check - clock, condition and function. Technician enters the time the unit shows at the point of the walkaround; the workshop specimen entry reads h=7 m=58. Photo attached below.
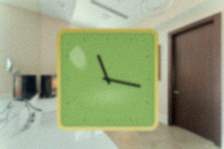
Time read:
h=11 m=17
